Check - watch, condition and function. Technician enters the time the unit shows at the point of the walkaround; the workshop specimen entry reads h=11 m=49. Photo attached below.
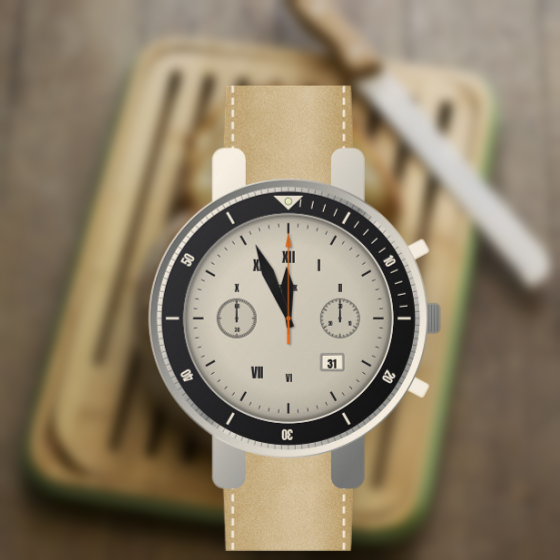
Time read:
h=11 m=56
